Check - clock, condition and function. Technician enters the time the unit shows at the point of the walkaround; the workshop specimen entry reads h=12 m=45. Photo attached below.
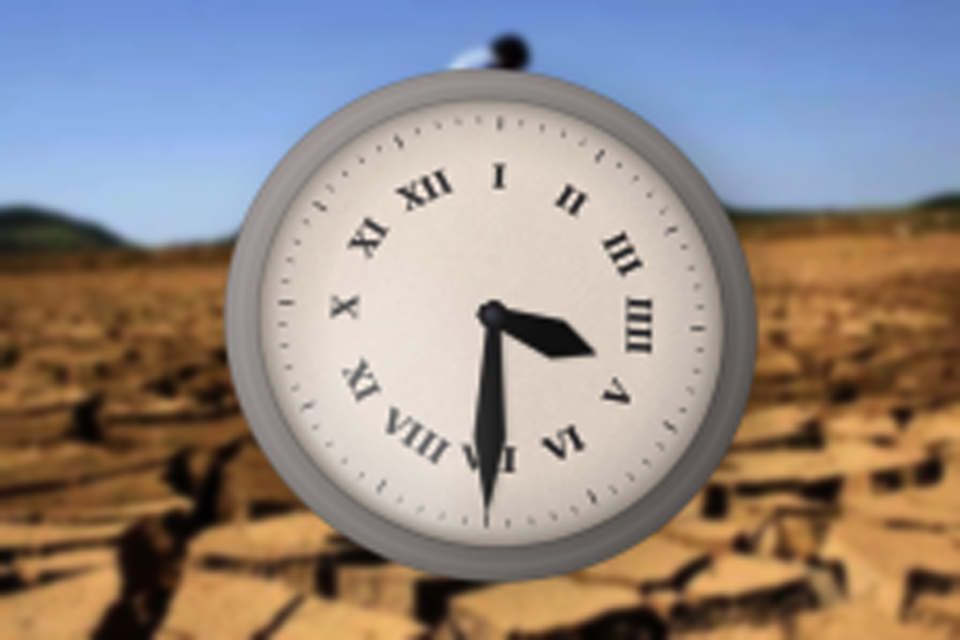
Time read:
h=4 m=35
